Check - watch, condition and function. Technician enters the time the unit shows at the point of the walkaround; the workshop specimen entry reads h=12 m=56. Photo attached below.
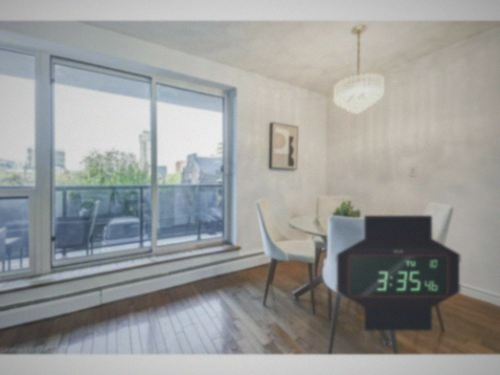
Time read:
h=3 m=35
